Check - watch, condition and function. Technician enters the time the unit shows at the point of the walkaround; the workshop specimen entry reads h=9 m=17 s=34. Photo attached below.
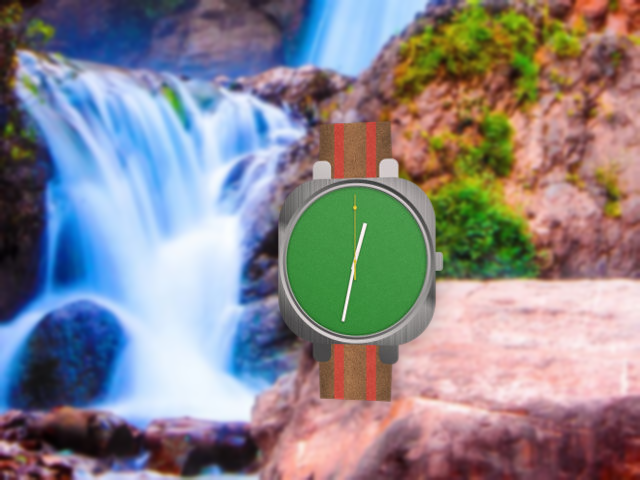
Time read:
h=12 m=32 s=0
